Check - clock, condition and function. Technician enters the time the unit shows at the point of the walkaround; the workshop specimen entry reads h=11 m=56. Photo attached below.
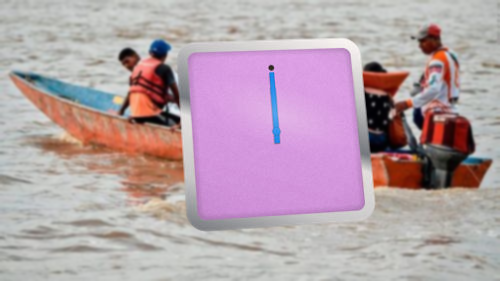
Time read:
h=12 m=0
